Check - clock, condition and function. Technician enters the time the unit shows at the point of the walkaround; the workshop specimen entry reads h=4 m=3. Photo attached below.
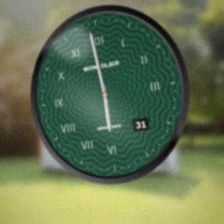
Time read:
h=5 m=59
